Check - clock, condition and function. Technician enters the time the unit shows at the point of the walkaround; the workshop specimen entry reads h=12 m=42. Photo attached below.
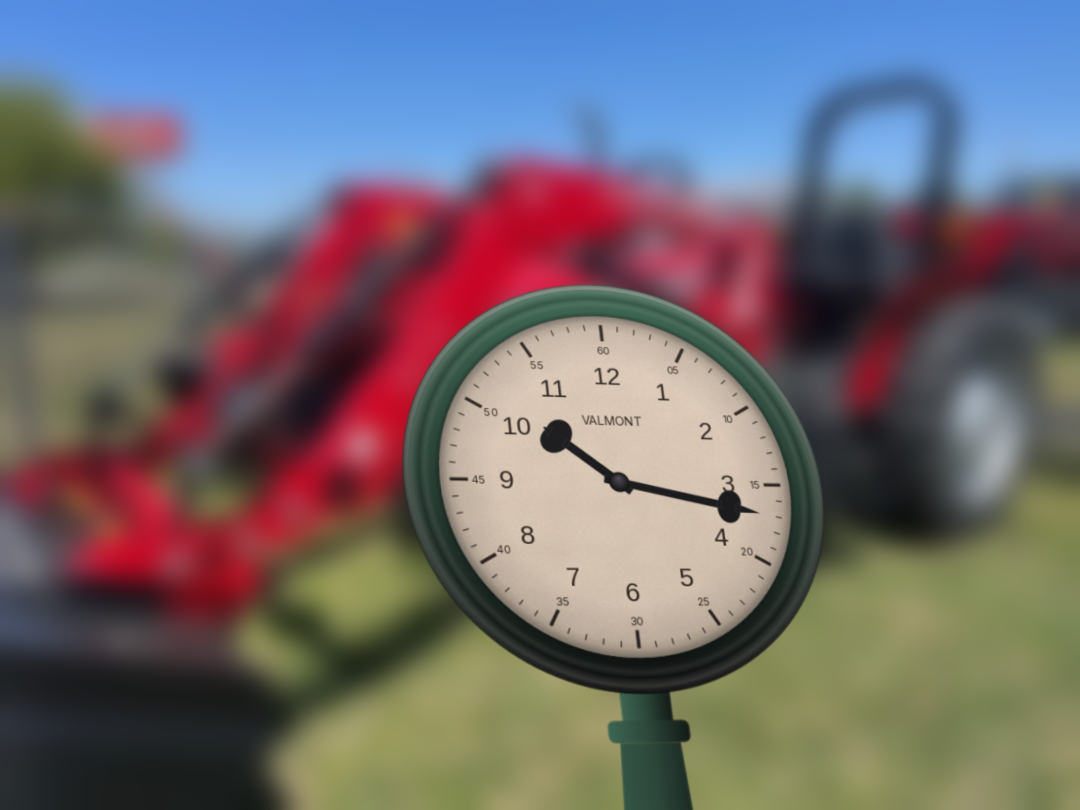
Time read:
h=10 m=17
